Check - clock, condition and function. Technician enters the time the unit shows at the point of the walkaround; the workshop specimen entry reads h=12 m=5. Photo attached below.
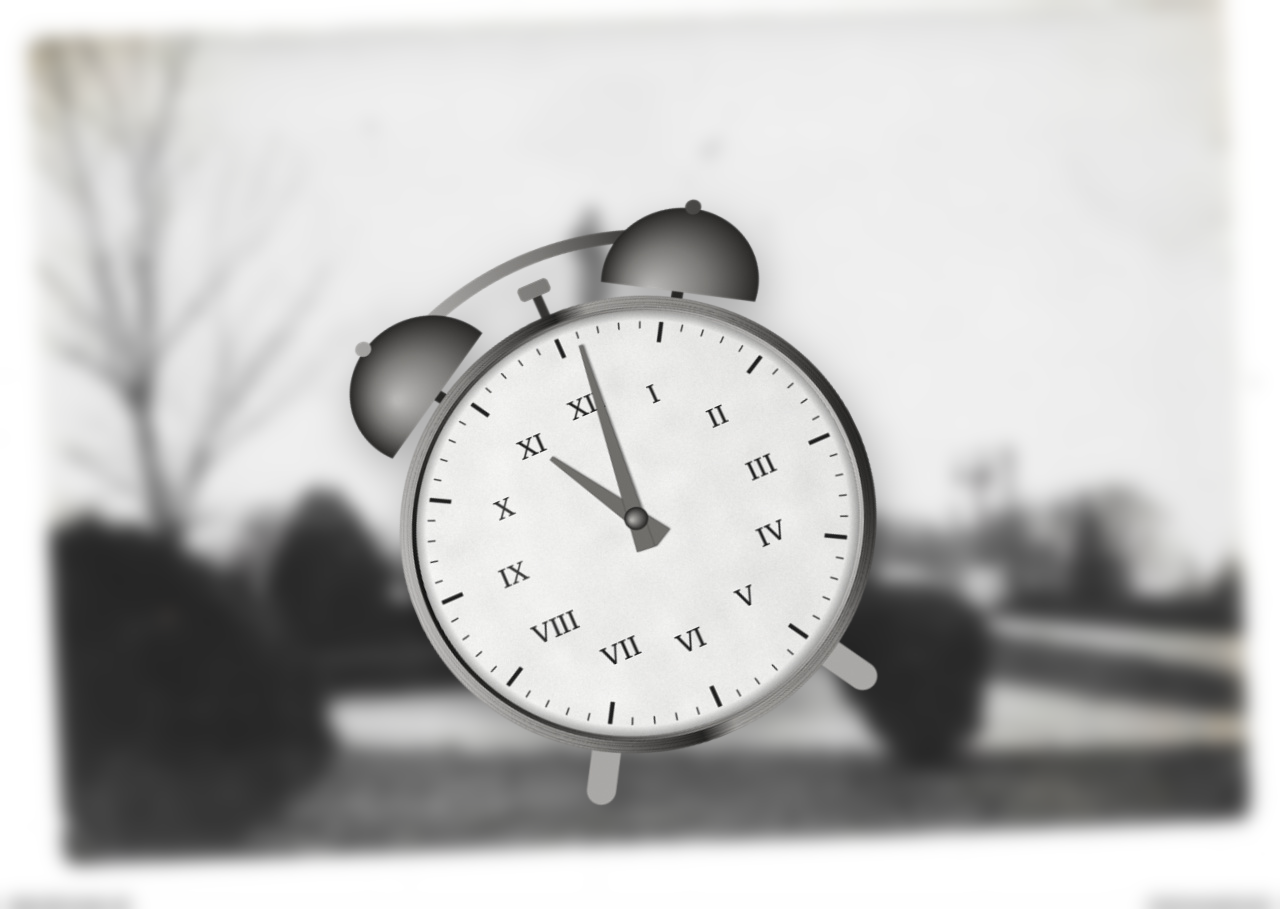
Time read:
h=11 m=1
